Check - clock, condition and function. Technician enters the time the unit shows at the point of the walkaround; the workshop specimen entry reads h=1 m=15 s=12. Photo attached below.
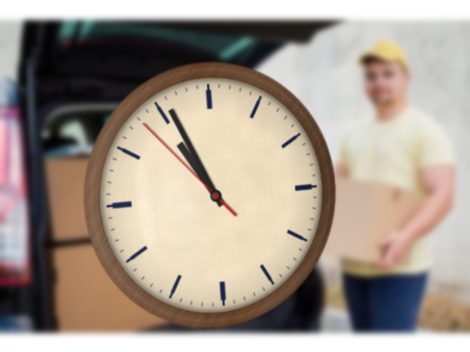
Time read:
h=10 m=55 s=53
